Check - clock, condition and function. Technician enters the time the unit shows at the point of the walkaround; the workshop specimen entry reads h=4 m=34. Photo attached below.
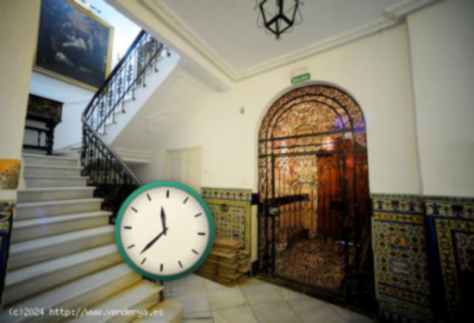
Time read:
h=11 m=37
